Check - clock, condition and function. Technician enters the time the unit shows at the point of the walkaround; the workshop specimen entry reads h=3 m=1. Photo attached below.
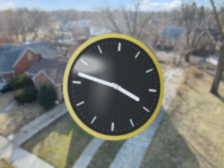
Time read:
h=3 m=47
